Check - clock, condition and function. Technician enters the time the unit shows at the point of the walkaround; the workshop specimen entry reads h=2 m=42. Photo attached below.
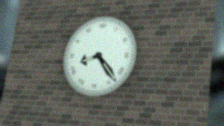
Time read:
h=8 m=23
